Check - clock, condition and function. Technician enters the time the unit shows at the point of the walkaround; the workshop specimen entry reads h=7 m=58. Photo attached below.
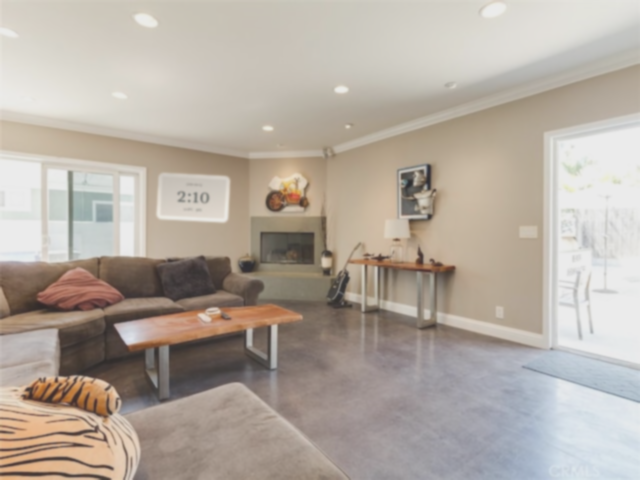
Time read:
h=2 m=10
